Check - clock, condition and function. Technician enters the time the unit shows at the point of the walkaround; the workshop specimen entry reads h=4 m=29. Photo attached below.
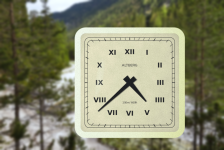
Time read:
h=4 m=38
